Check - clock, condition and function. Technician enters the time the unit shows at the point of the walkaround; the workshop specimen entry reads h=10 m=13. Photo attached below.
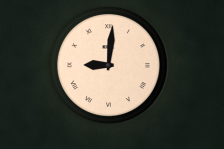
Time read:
h=9 m=1
